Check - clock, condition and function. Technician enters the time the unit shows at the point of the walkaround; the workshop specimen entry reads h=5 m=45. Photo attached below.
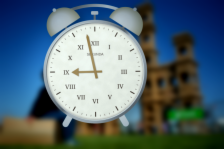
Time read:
h=8 m=58
